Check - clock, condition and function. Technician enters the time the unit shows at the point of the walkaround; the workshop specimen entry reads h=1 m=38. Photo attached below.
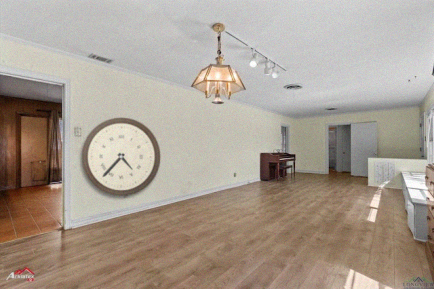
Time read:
h=4 m=37
